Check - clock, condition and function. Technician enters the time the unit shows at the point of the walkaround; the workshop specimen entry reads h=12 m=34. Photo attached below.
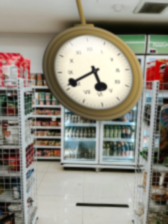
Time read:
h=5 m=41
